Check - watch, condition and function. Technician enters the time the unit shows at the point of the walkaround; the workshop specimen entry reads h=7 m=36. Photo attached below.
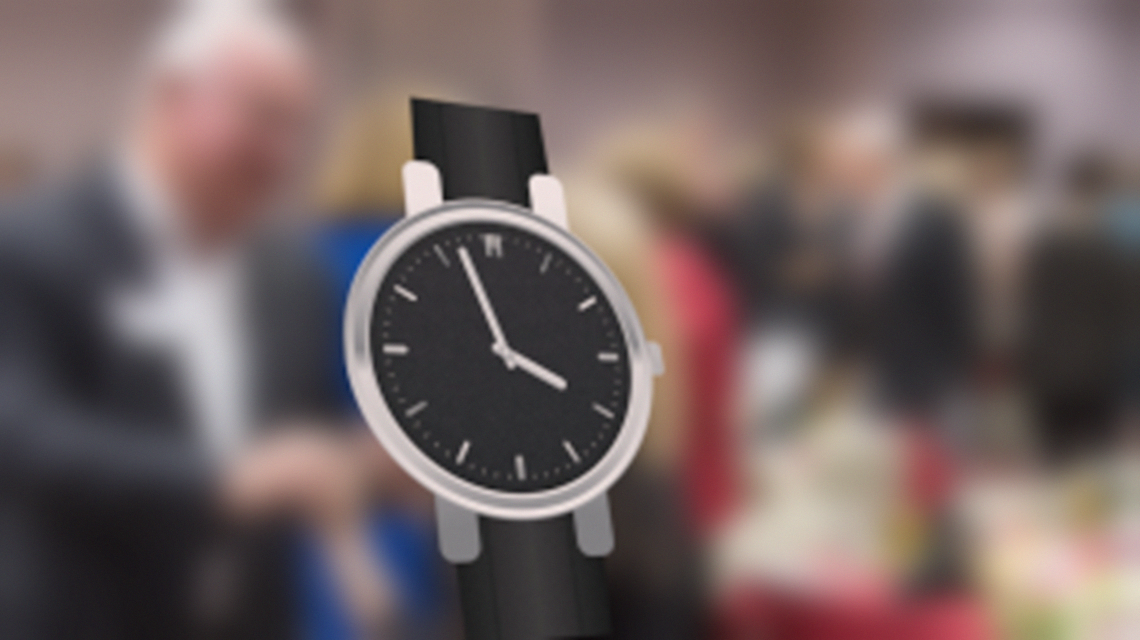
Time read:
h=3 m=57
